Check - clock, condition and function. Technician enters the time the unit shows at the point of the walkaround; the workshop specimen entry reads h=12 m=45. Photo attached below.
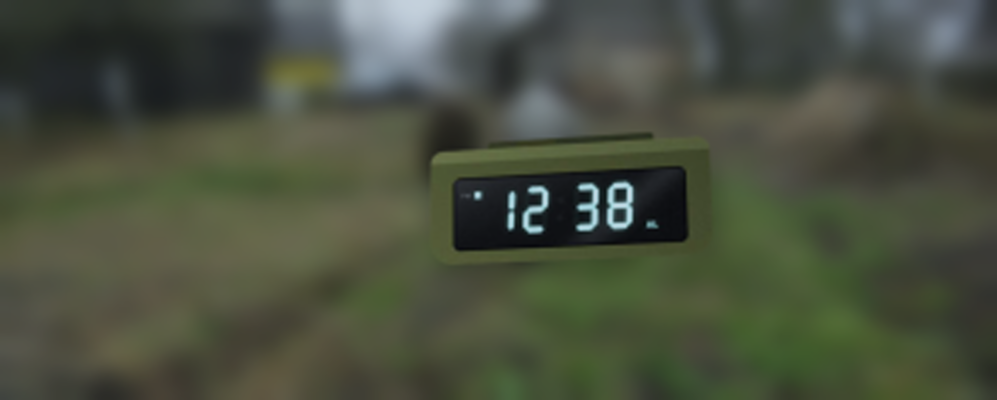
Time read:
h=12 m=38
